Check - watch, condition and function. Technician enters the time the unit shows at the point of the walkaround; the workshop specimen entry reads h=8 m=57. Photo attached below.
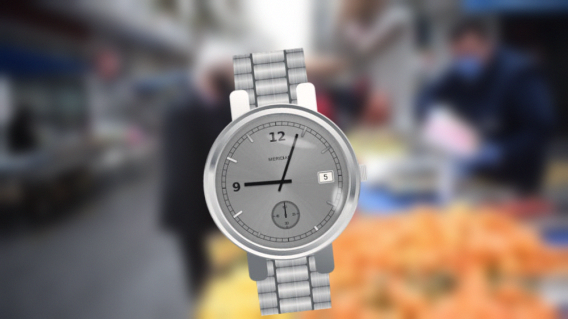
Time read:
h=9 m=4
